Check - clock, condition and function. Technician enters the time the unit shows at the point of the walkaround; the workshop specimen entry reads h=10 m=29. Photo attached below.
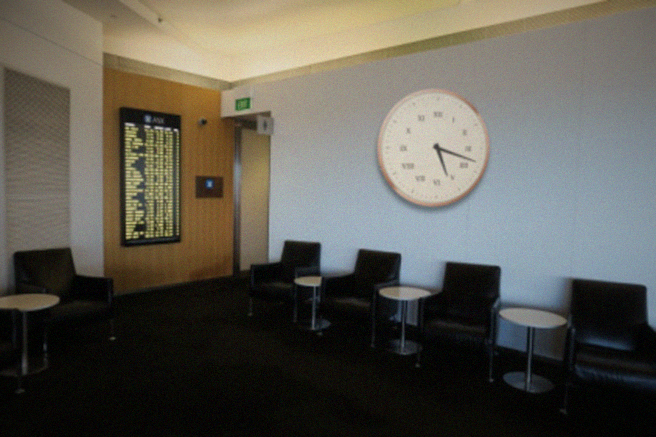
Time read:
h=5 m=18
